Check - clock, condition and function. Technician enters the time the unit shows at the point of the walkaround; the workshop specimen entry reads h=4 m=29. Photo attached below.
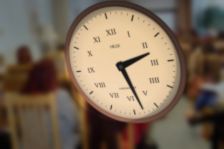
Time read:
h=2 m=28
